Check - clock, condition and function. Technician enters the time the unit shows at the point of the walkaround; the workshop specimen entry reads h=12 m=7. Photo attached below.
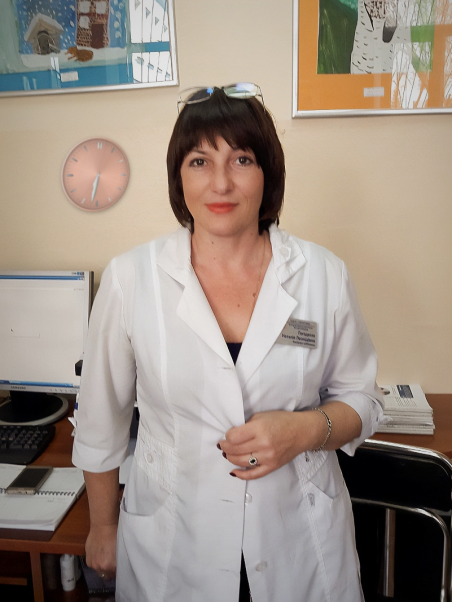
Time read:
h=6 m=32
